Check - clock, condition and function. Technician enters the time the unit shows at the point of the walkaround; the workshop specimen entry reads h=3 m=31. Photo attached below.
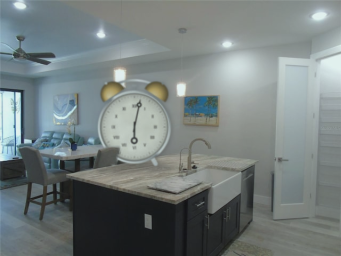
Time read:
h=6 m=2
